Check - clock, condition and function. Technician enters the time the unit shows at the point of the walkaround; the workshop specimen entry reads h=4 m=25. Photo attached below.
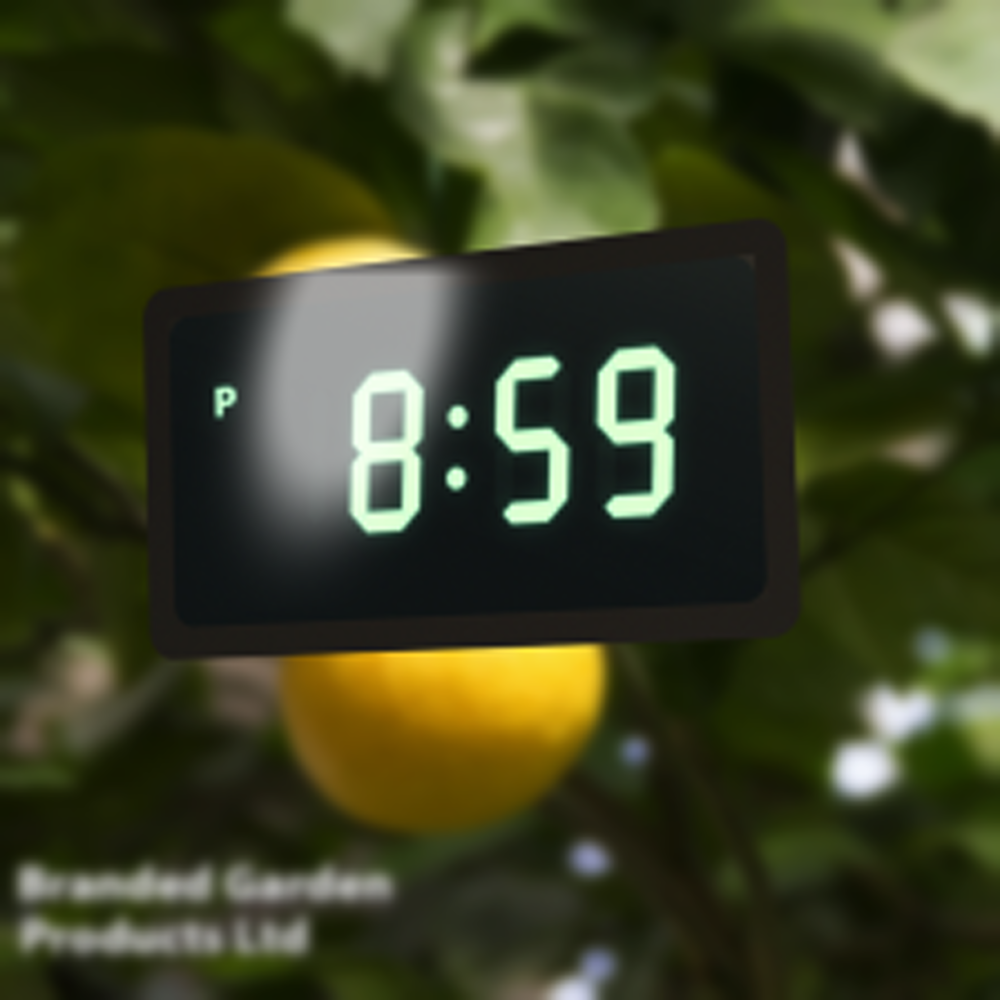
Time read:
h=8 m=59
